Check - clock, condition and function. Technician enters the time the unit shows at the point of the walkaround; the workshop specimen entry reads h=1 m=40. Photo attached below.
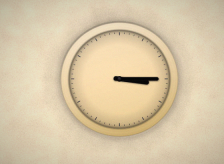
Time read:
h=3 m=15
